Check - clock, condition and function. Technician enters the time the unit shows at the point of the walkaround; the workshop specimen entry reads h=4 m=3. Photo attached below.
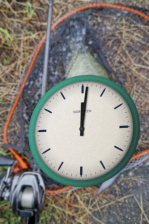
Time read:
h=12 m=1
